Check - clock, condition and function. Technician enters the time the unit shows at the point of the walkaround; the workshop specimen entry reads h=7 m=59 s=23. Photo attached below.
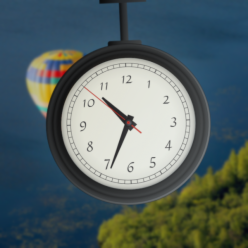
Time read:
h=10 m=33 s=52
